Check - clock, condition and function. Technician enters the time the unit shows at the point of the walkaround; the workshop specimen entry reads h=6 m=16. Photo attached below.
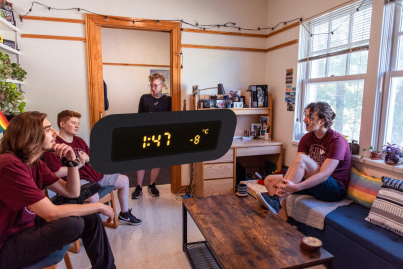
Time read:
h=1 m=47
